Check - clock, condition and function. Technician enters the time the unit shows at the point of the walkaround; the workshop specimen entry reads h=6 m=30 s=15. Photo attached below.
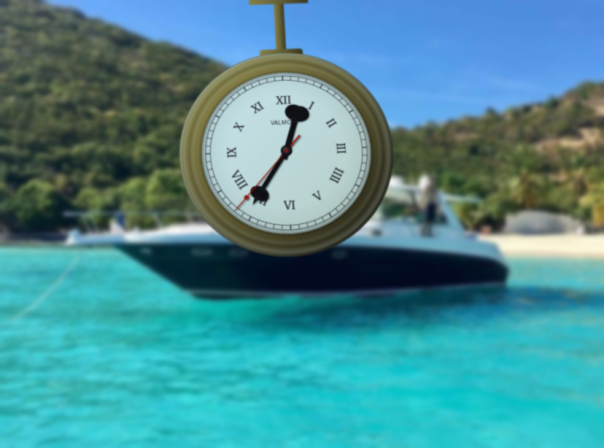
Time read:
h=12 m=35 s=37
